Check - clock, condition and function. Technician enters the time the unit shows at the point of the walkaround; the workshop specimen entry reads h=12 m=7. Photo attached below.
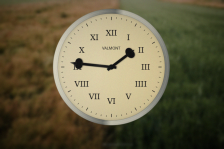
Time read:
h=1 m=46
